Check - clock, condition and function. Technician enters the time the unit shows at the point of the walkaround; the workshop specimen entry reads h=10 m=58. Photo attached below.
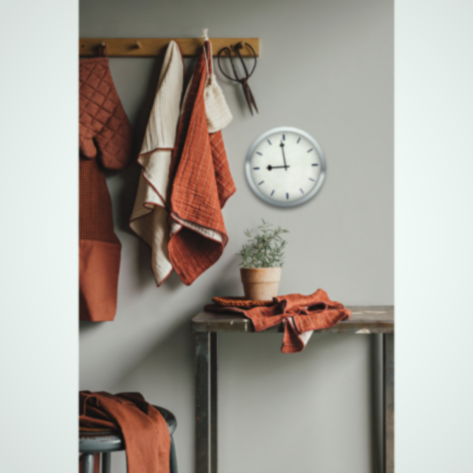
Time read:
h=8 m=59
